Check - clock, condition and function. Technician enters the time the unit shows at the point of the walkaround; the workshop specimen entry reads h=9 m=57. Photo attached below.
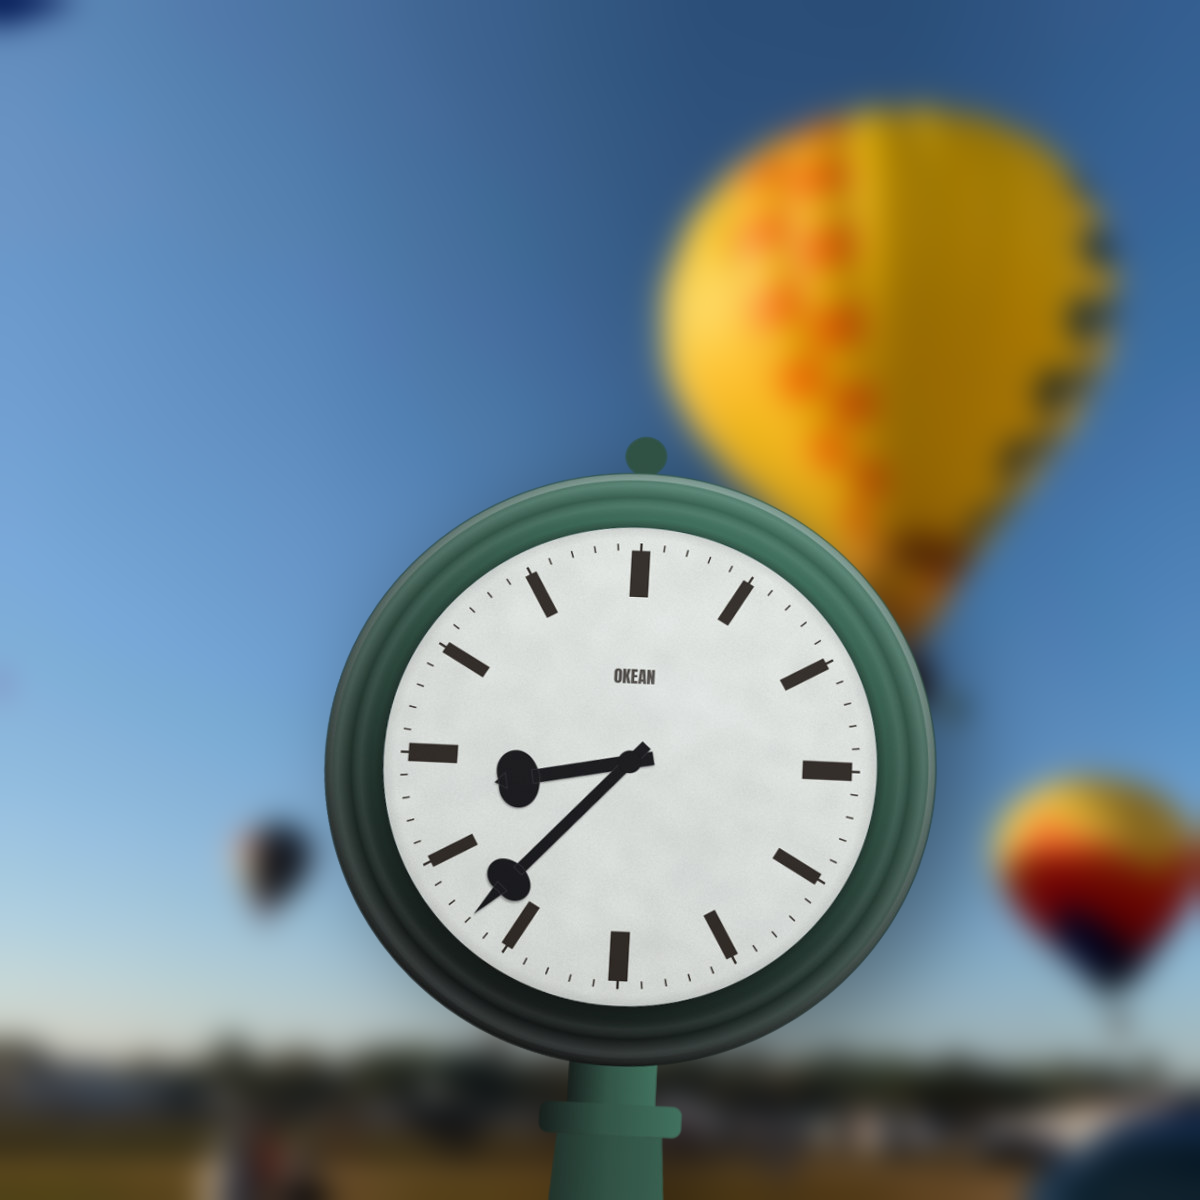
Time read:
h=8 m=37
